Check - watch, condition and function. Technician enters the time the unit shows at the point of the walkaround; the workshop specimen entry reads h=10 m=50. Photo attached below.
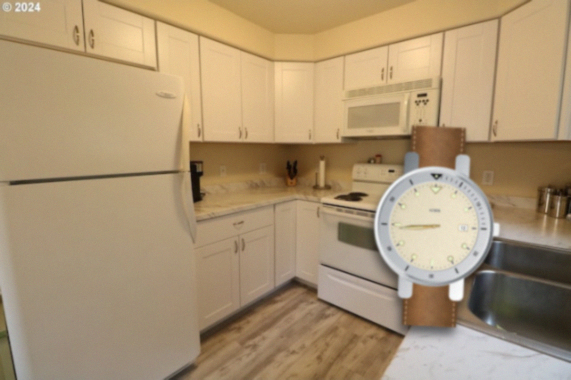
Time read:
h=8 m=44
